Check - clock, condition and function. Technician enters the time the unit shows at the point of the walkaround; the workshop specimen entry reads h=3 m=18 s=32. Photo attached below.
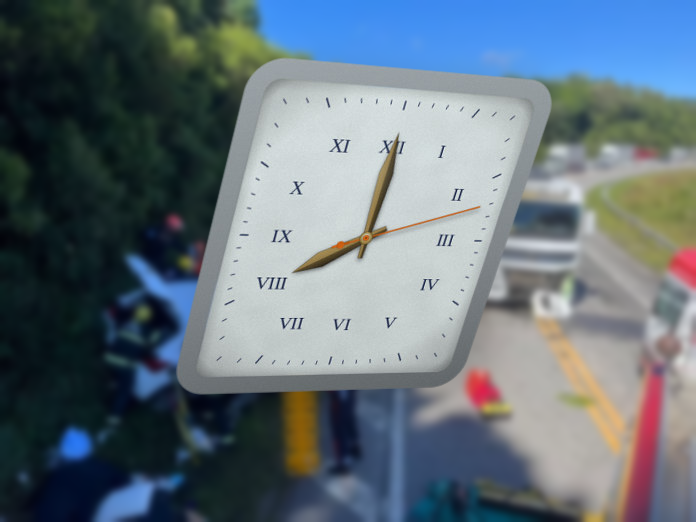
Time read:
h=8 m=0 s=12
